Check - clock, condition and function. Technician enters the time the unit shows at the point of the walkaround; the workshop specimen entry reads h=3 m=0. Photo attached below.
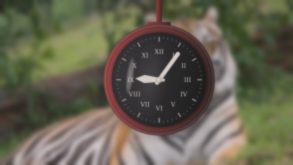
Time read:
h=9 m=6
